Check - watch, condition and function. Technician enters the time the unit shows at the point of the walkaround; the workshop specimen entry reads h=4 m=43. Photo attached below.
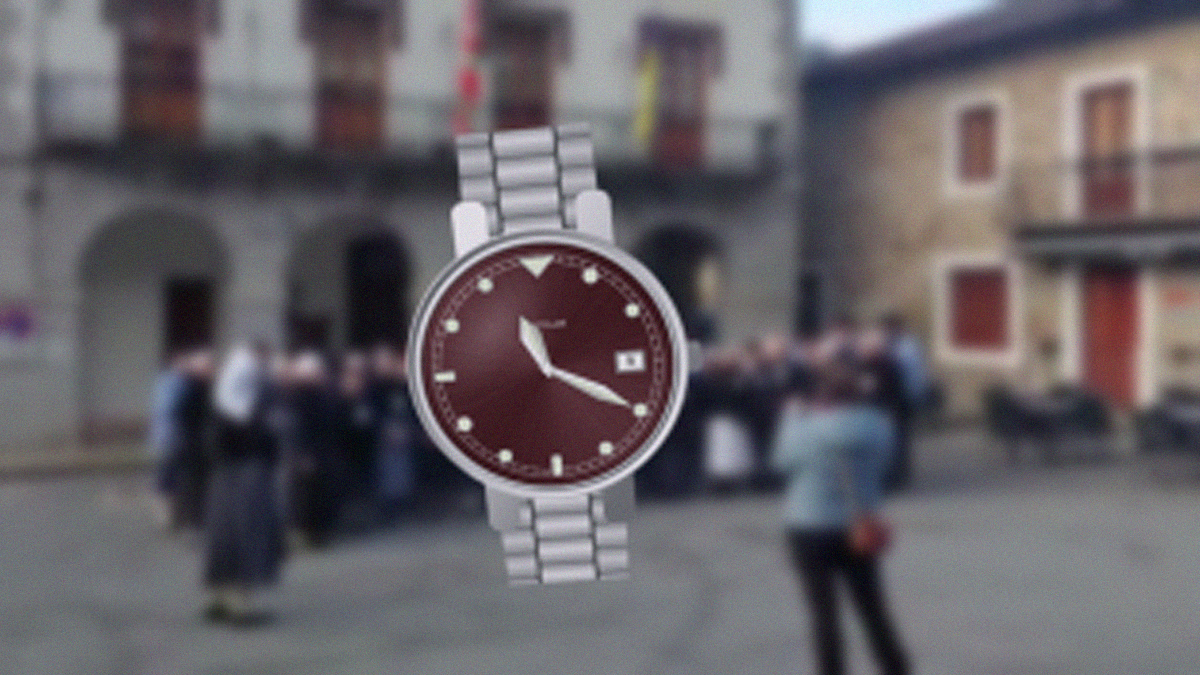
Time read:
h=11 m=20
